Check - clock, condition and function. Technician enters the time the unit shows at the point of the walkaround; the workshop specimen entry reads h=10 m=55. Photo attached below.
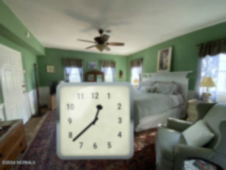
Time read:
h=12 m=38
